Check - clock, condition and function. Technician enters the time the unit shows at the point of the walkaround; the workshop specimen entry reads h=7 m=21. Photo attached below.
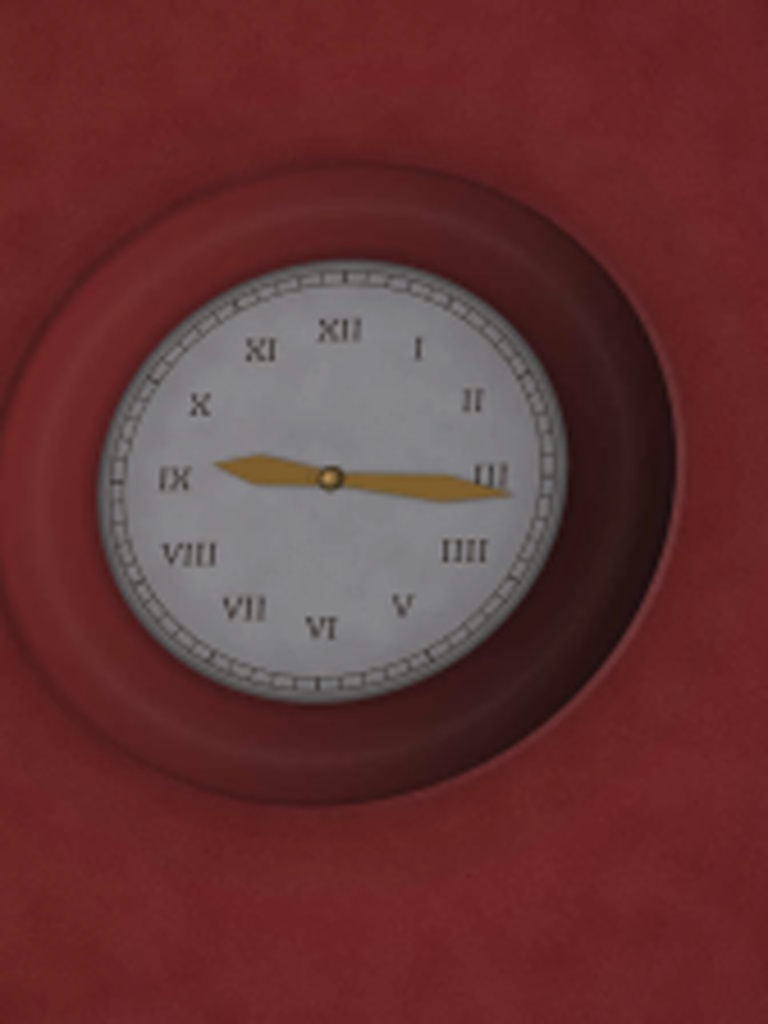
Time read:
h=9 m=16
